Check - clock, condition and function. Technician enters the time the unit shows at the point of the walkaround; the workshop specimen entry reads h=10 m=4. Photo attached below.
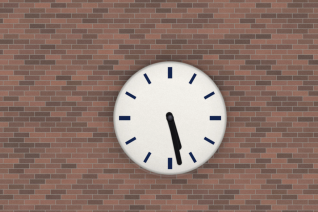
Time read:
h=5 m=28
